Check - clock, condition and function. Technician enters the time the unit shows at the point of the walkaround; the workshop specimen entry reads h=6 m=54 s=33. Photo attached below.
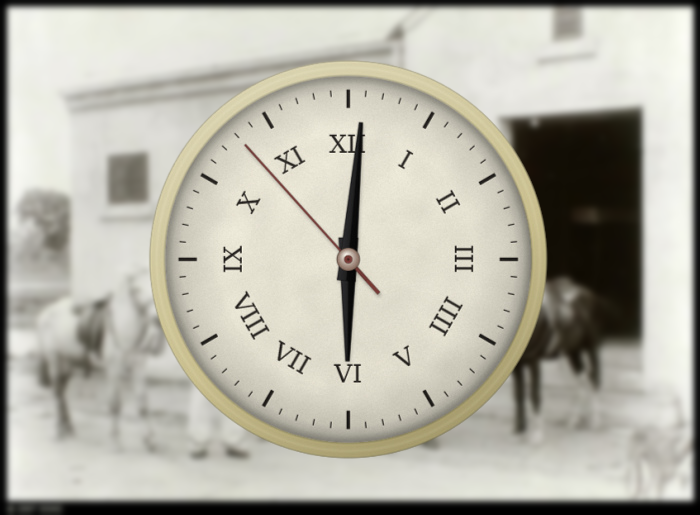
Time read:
h=6 m=0 s=53
